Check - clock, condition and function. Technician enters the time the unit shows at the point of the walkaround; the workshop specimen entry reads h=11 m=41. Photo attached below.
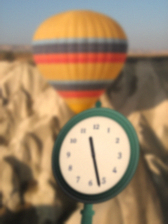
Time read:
h=11 m=27
